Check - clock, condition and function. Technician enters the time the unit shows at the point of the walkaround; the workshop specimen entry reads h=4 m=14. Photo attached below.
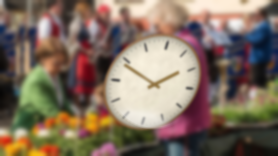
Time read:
h=1 m=49
